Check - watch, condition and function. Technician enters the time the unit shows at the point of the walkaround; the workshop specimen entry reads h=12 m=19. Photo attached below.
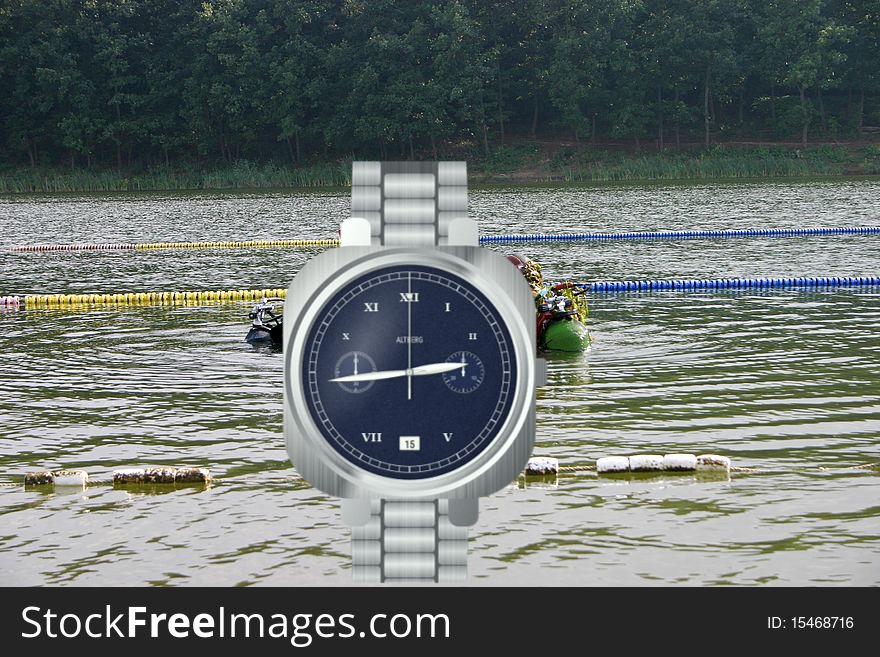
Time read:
h=2 m=44
